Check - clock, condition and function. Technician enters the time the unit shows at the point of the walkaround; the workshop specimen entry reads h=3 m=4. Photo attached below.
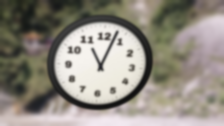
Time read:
h=11 m=3
